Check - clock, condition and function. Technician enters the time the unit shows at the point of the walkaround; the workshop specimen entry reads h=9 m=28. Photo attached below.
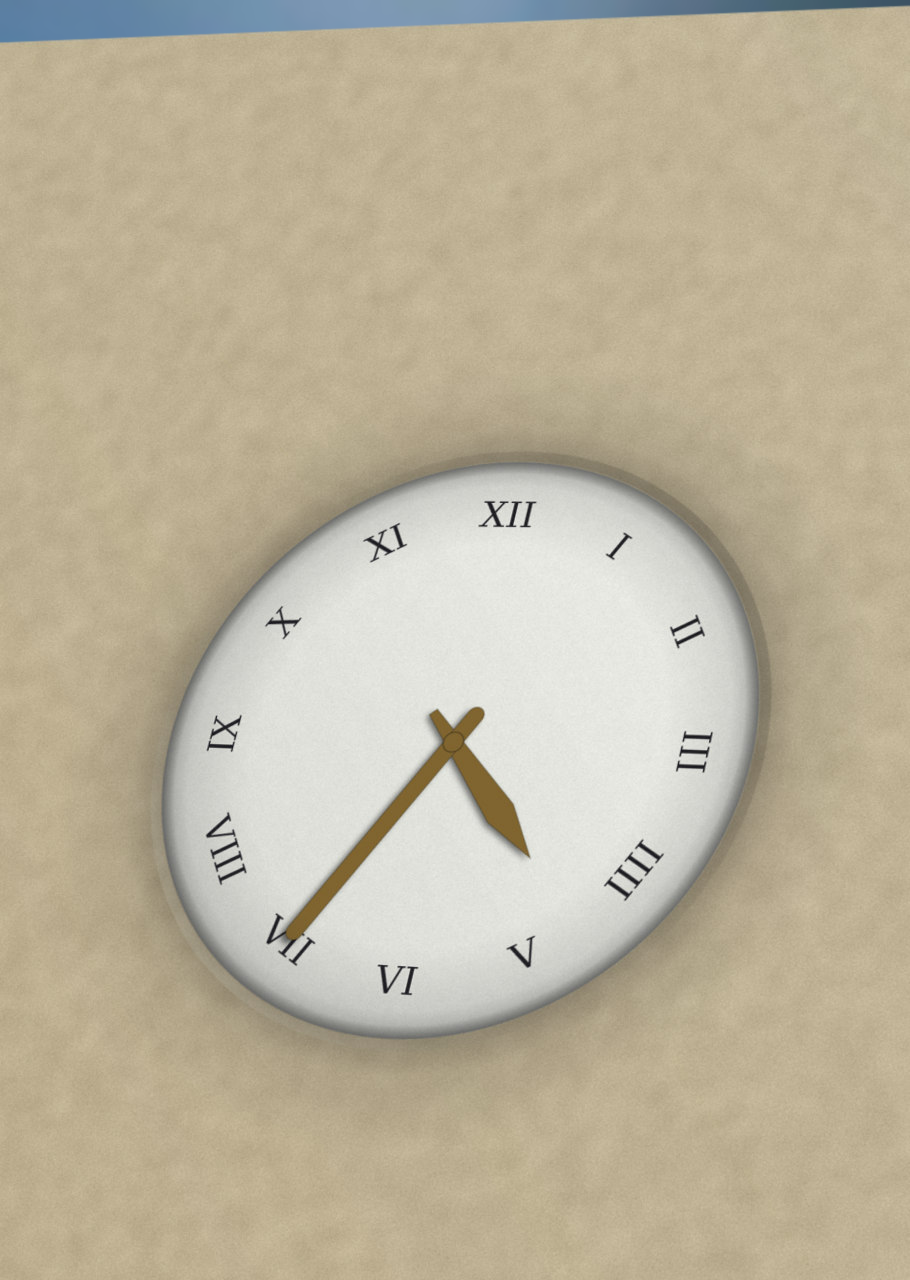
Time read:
h=4 m=35
